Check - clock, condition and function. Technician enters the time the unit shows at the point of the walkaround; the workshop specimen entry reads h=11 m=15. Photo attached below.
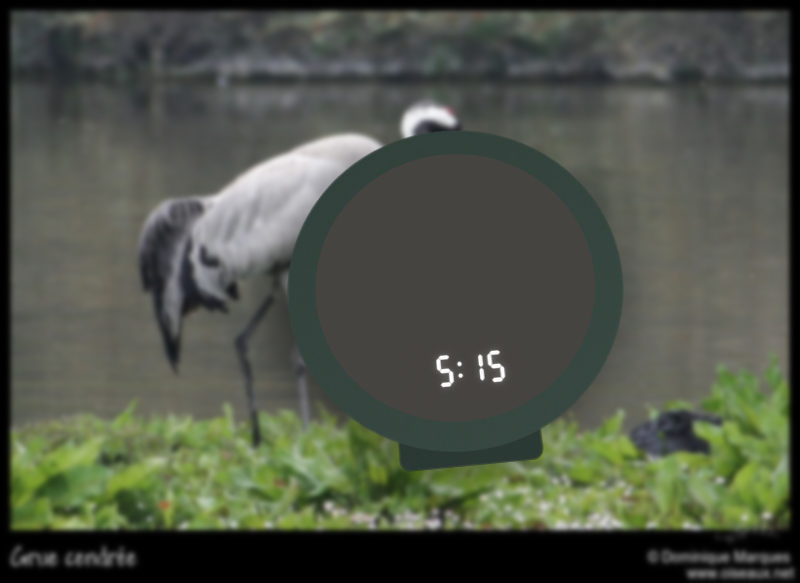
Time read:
h=5 m=15
